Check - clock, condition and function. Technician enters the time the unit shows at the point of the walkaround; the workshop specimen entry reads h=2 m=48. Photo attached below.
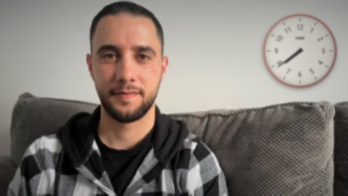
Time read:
h=7 m=39
